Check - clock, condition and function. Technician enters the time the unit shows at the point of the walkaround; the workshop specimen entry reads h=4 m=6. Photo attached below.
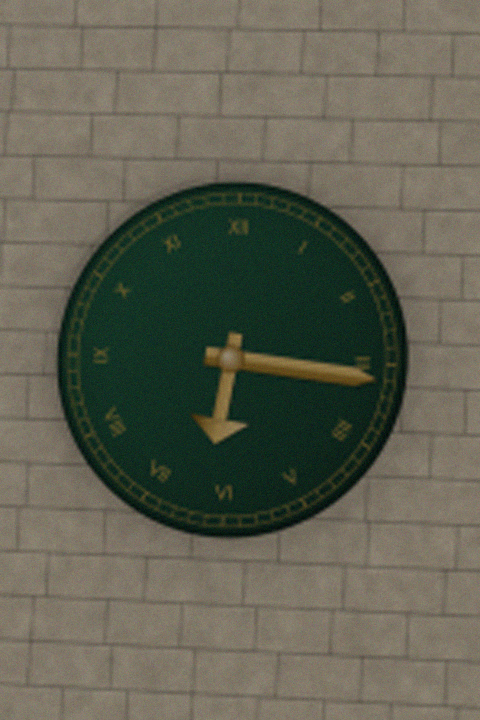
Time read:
h=6 m=16
